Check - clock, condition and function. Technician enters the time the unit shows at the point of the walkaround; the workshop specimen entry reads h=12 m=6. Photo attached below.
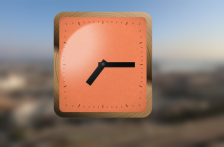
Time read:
h=7 m=15
